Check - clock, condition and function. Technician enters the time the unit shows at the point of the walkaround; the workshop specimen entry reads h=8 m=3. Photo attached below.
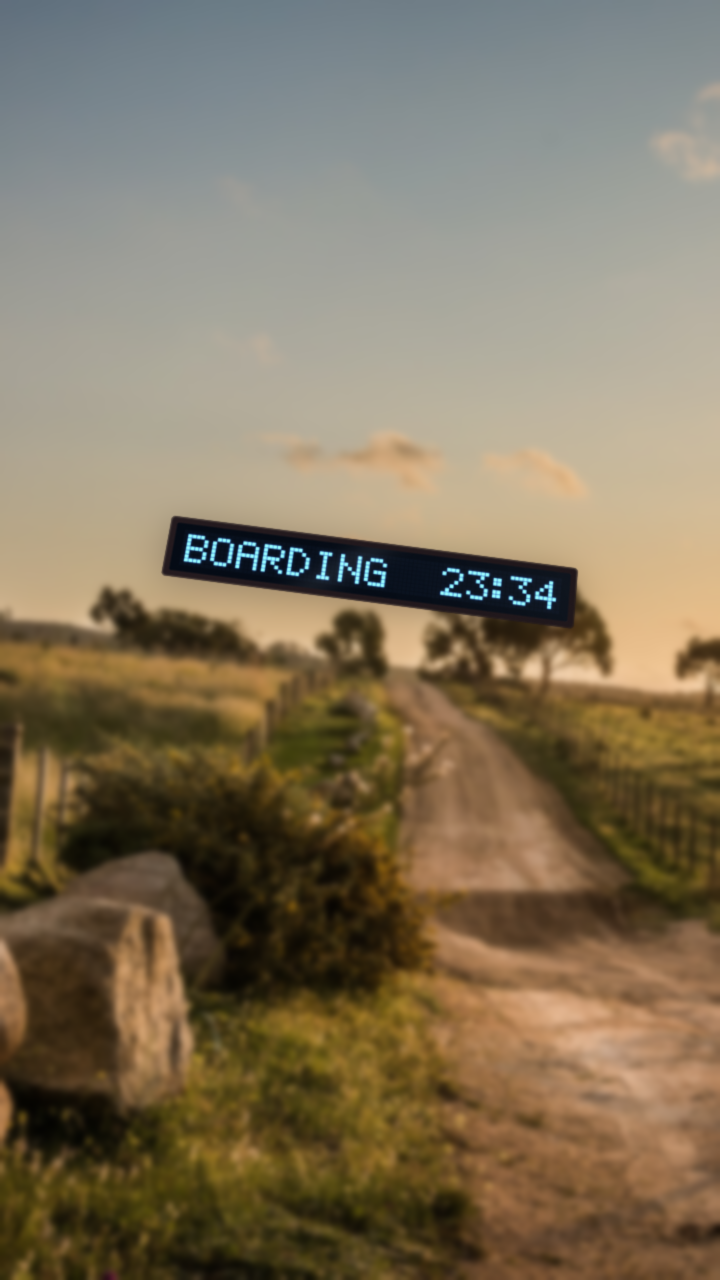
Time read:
h=23 m=34
